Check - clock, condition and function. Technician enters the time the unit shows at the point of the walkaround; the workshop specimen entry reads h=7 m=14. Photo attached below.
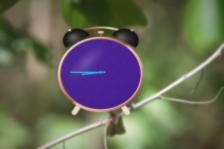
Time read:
h=8 m=45
